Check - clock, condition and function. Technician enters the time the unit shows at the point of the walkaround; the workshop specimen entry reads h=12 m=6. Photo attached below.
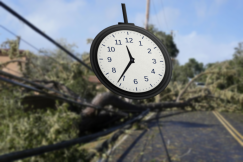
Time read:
h=11 m=36
